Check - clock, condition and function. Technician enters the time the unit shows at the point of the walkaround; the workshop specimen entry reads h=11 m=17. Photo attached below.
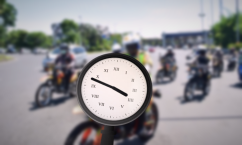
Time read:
h=3 m=48
